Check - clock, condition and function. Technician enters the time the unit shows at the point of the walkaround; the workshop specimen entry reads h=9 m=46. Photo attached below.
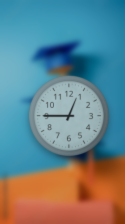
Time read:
h=12 m=45
